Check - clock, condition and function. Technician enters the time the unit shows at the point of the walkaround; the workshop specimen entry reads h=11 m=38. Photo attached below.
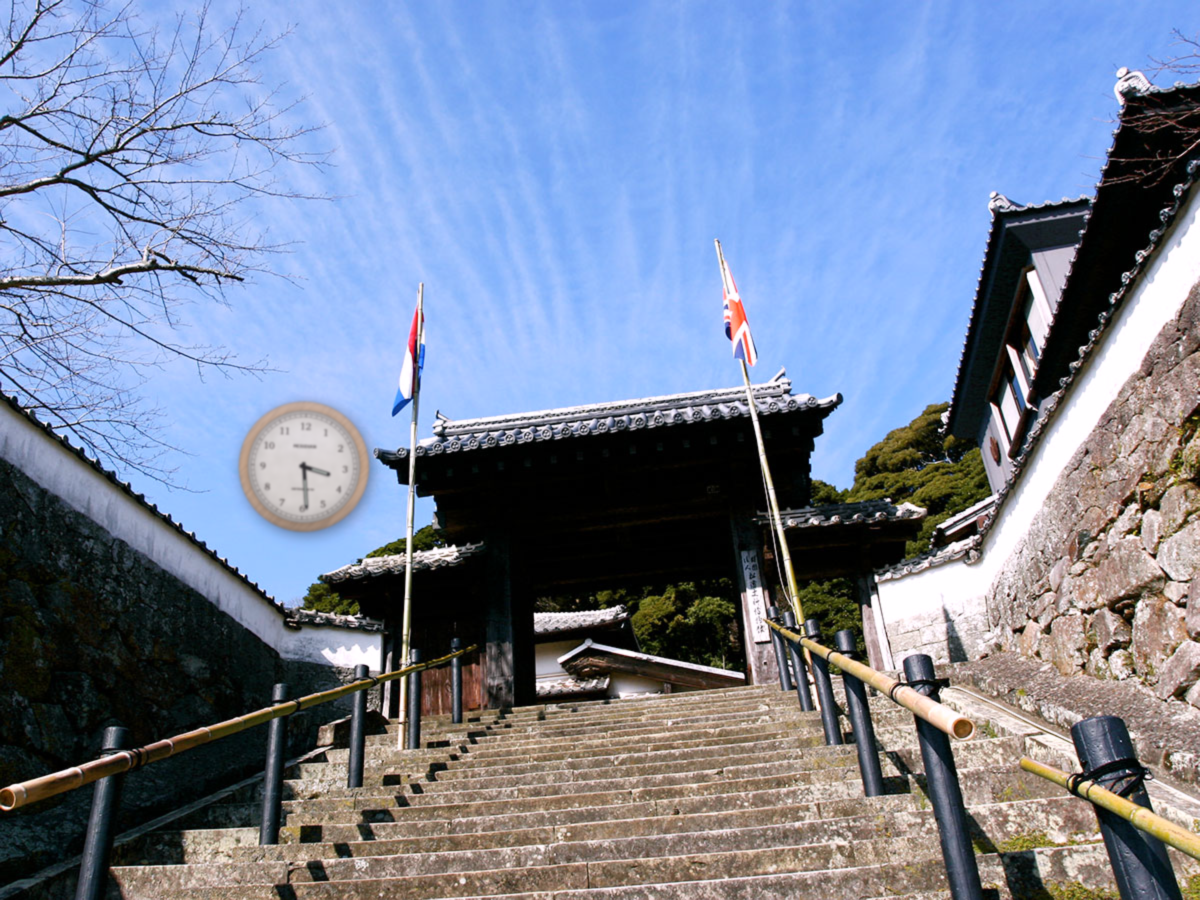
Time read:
h=3 m=29
